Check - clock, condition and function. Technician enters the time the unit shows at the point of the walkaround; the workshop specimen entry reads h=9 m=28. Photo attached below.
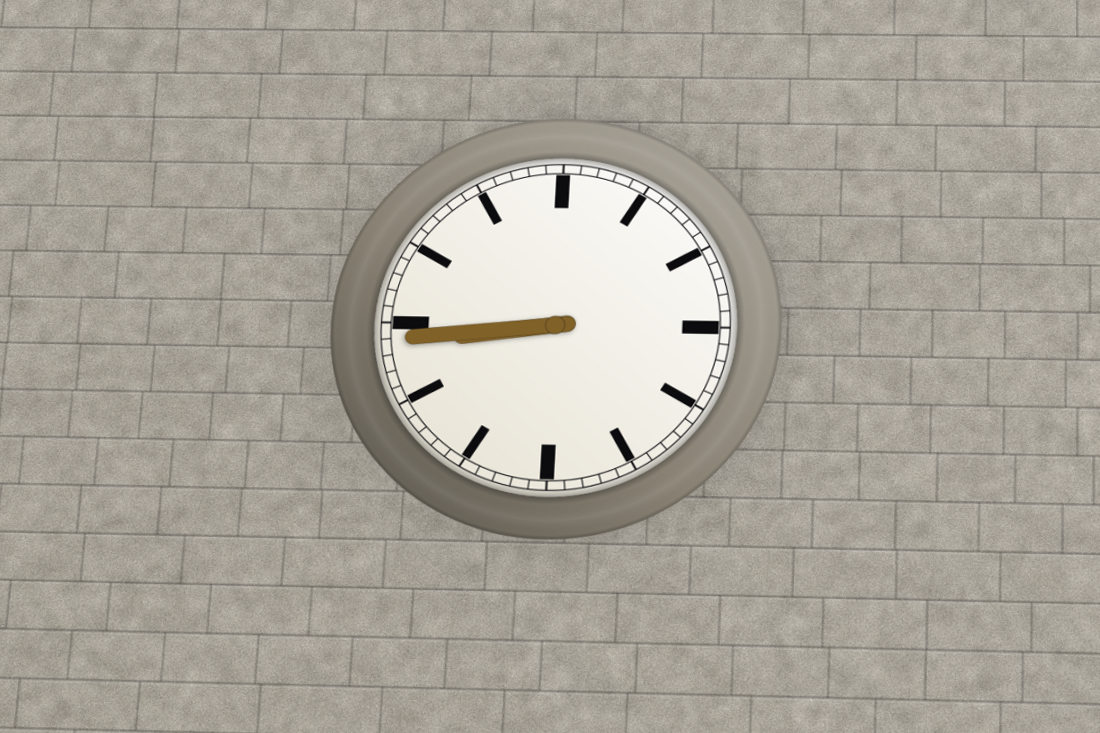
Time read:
h=8 m=44
